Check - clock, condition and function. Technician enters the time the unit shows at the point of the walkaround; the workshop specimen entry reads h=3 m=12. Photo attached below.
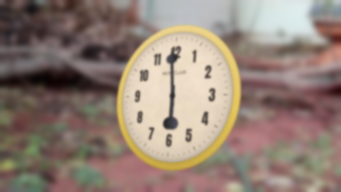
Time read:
h=5 m=59
